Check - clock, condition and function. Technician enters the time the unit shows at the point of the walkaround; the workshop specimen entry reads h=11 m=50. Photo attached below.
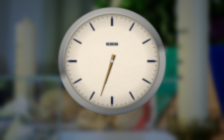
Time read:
h=6 m=33
